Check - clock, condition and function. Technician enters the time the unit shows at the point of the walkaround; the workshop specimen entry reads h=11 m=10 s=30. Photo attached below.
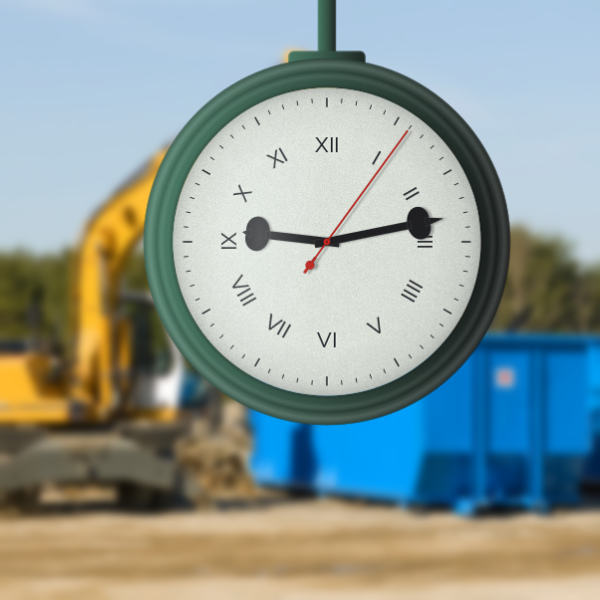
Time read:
h=9 m=13 s=6
